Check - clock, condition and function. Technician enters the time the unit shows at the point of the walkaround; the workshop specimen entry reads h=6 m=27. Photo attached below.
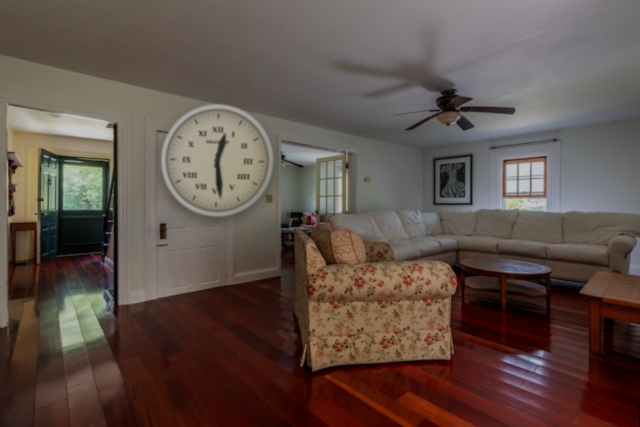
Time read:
h=12 m=29
